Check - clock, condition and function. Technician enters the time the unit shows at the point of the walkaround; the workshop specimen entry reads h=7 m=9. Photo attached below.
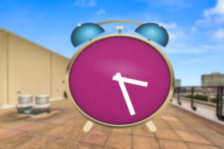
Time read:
h=3 m=27
